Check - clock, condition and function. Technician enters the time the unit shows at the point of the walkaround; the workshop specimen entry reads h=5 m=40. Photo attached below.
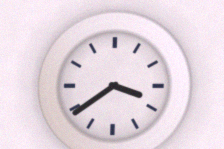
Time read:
h=3 m=39
